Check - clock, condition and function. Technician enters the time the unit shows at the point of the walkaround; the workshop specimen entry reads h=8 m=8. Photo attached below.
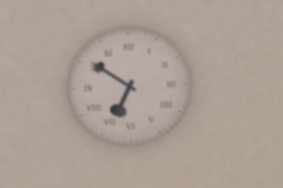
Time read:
h=6 m=51
